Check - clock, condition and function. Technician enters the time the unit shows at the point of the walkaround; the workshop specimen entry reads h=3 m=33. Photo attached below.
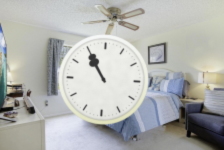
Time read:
h=10 m=55
